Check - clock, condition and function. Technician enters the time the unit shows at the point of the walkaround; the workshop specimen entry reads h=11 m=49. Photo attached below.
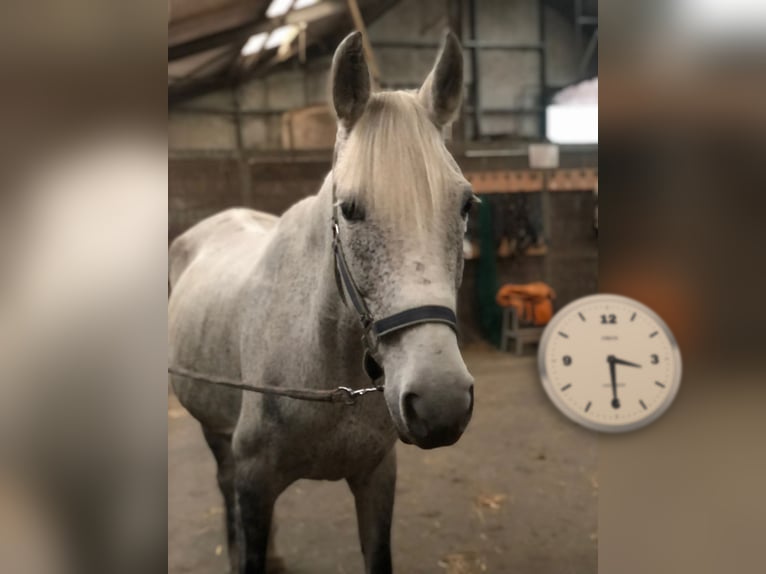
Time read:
h=3 m=30
